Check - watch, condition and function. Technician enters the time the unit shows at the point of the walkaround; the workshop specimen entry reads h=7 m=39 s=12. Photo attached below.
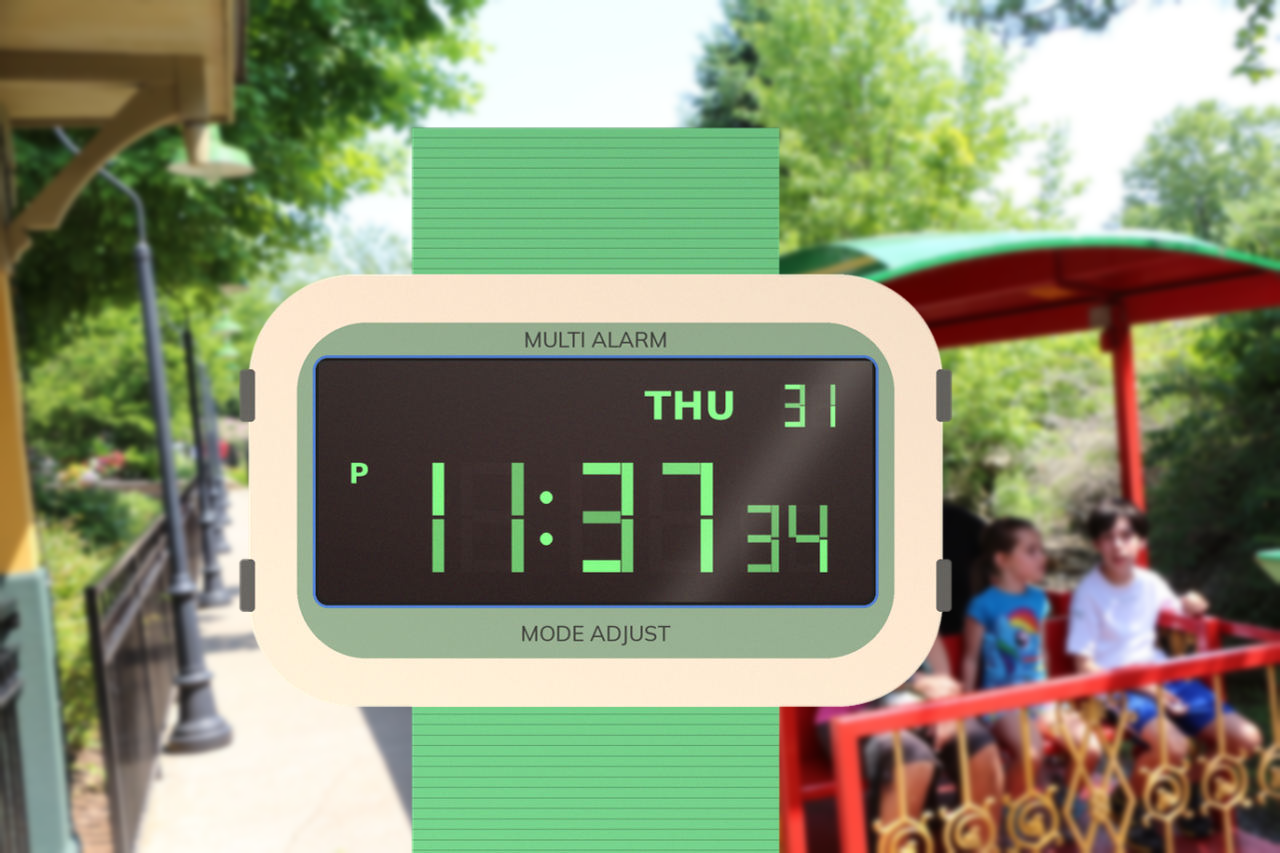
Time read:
h=11 m=37 s=34
